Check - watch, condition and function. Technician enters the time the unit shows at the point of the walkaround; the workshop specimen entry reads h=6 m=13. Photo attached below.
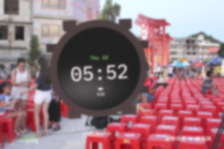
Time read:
h=5 m=52
